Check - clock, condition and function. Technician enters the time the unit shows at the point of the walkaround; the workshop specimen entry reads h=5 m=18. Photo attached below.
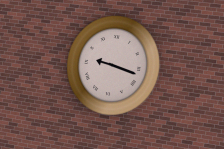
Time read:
h=9 m=17
